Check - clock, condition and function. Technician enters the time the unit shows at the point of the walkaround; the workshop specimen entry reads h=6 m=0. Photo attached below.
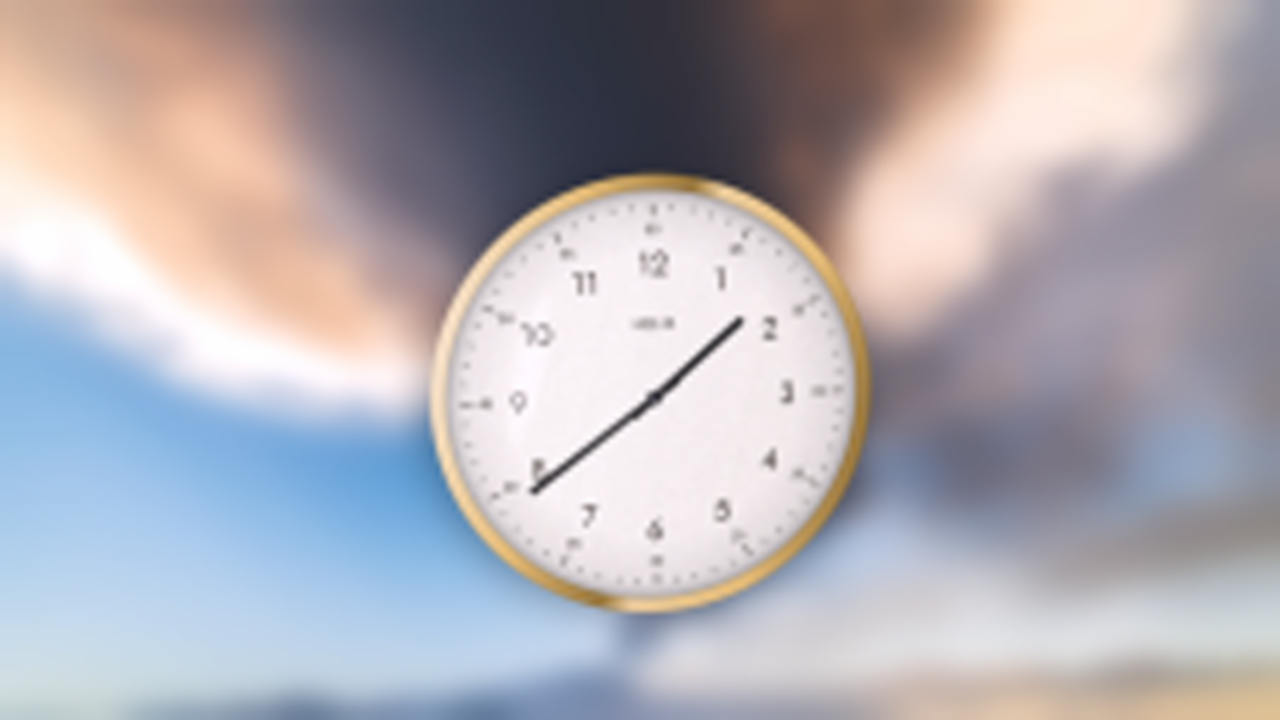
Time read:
h=1 m=39
